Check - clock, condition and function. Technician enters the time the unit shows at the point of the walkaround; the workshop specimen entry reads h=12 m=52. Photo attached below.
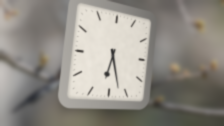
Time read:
h=6 m=27
